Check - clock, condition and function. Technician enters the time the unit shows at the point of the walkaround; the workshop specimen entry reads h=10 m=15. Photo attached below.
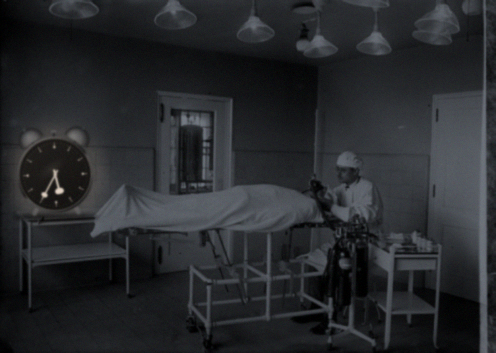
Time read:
h=5 m=35
